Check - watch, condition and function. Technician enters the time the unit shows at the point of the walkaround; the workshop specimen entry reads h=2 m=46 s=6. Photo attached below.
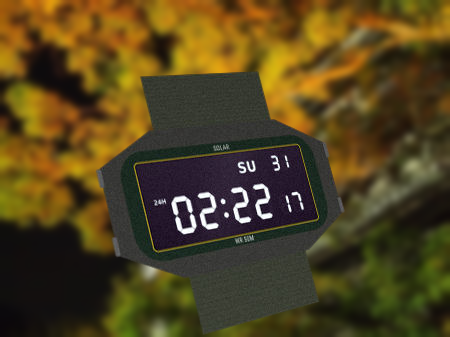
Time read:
h=2 m=22 s=17
